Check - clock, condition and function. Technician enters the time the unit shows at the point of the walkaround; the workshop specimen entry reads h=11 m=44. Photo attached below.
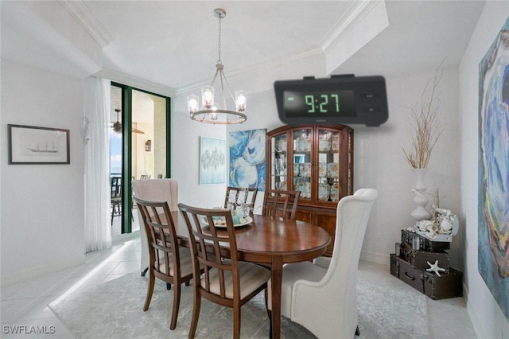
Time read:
h=9 m=27
